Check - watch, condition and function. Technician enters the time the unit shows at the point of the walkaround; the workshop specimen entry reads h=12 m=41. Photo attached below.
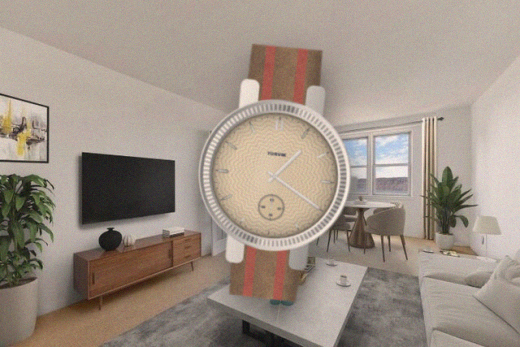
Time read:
h=1 m=20
